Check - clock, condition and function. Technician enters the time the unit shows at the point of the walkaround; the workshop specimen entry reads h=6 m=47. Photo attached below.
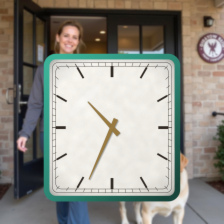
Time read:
h=10 m=34
